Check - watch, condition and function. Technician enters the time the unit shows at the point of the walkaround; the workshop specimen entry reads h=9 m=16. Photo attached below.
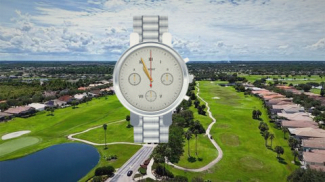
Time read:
h=10 m=56
